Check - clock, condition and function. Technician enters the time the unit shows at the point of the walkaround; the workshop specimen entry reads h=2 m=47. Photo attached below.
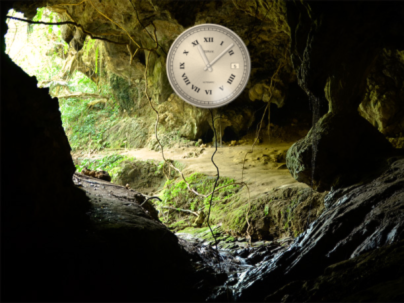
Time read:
h=11 m=8
